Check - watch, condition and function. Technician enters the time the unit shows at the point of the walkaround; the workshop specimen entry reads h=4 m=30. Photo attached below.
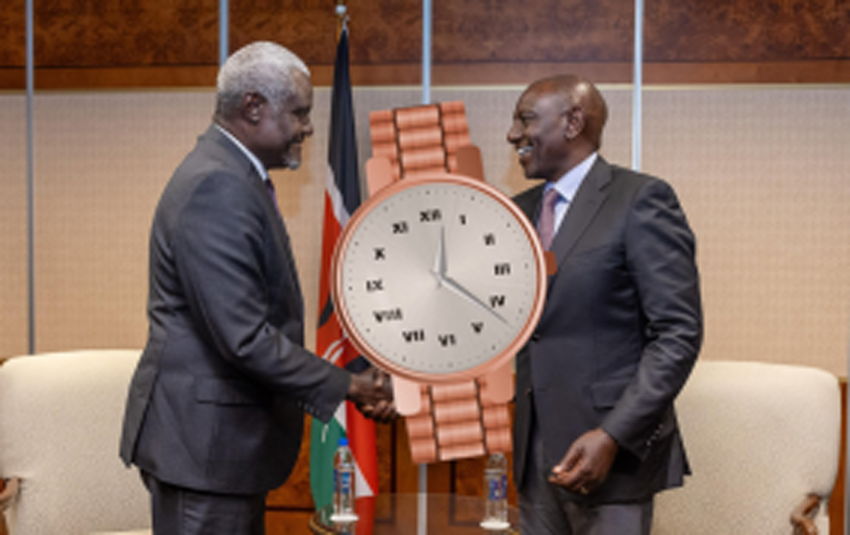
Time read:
h=12 m=22
